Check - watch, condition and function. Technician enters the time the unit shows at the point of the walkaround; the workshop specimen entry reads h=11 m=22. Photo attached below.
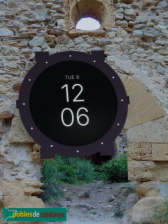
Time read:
h=12 m=6
